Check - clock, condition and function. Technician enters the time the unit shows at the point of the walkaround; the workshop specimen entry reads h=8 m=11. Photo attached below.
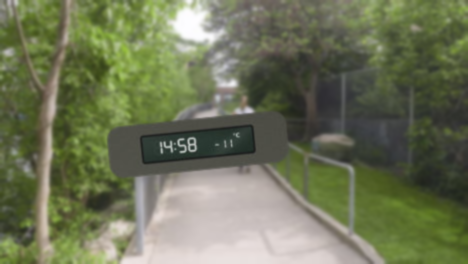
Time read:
h=14 m=58
